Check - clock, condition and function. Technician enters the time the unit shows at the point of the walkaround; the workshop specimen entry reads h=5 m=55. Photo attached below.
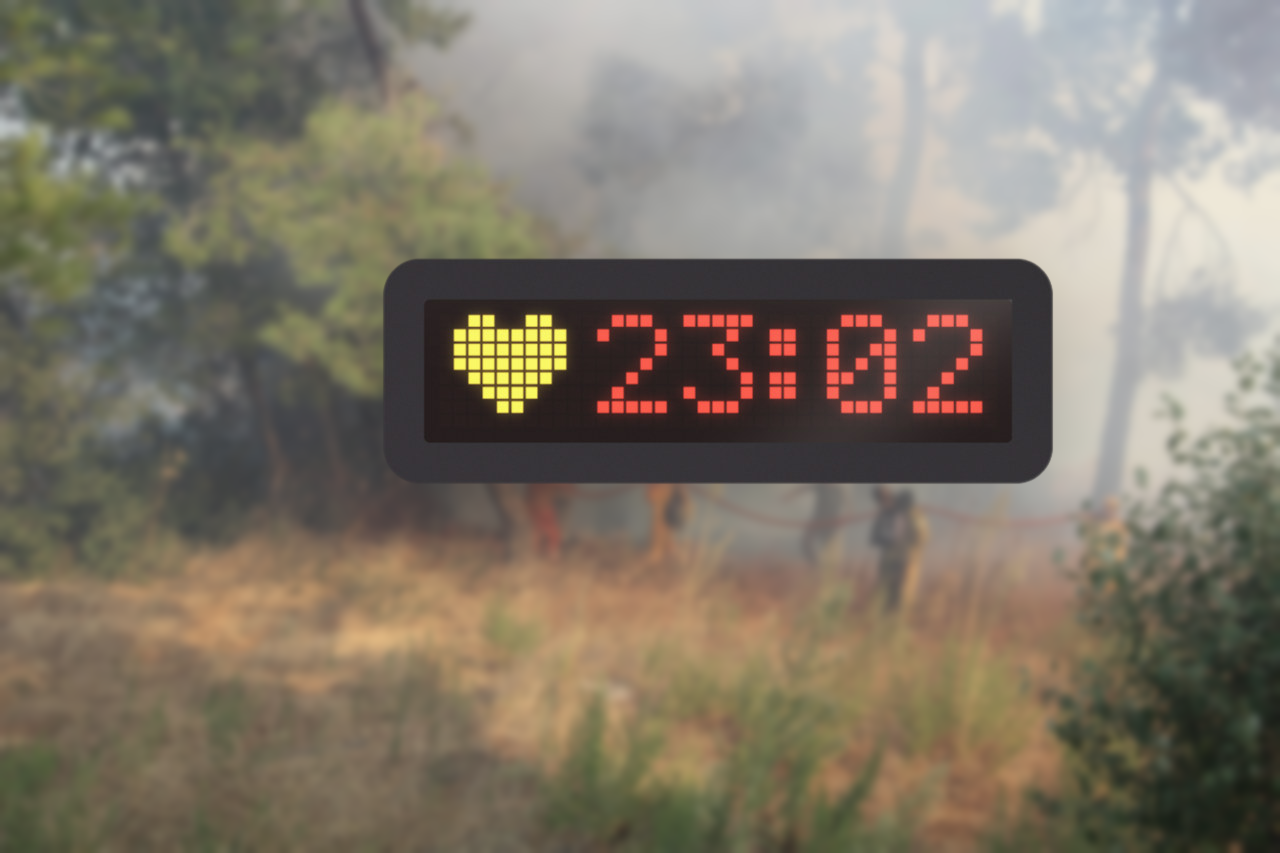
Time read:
h=23 m=2
